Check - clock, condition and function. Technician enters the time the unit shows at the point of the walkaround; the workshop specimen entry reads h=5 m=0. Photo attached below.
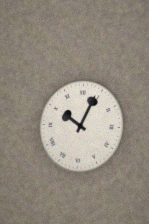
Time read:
h=10 m=4
